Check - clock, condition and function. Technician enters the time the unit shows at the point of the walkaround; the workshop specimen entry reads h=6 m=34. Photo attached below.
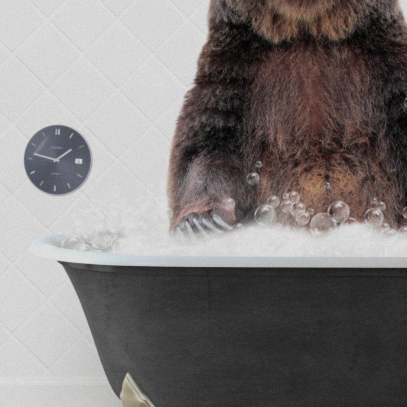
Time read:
h=1 m=47
